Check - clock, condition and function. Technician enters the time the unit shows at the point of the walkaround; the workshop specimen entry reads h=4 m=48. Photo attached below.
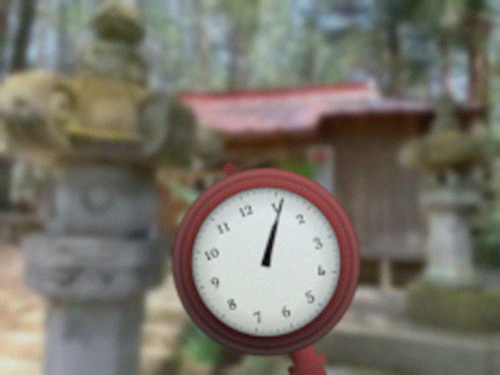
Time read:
h=1 m=6
